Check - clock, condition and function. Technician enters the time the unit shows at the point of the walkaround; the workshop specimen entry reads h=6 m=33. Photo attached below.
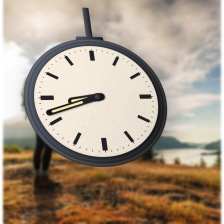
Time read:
h=8 m=42
